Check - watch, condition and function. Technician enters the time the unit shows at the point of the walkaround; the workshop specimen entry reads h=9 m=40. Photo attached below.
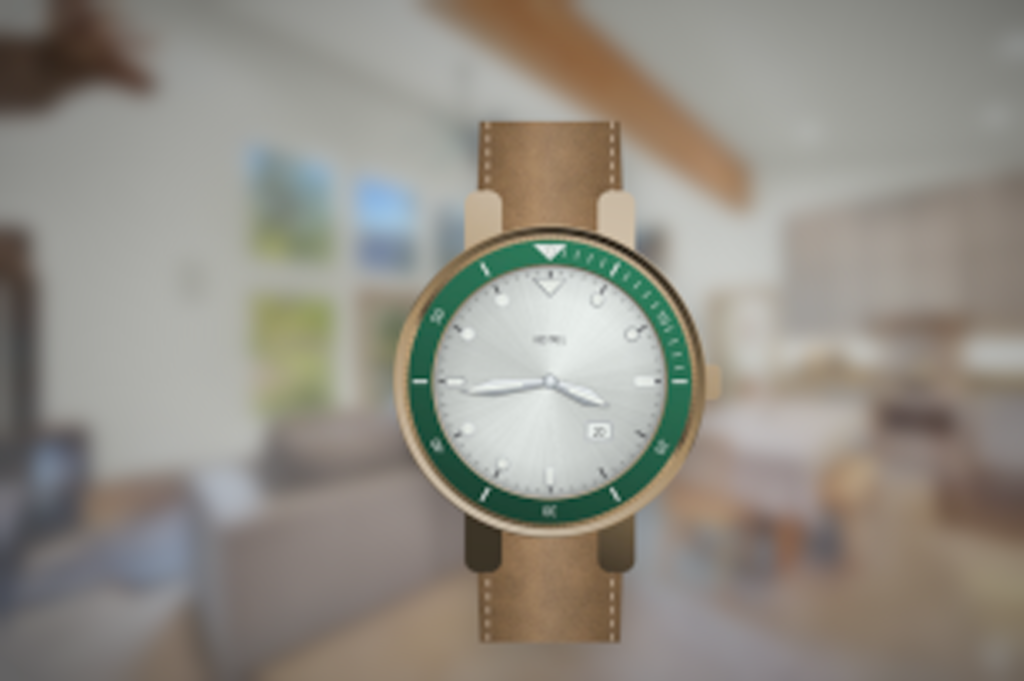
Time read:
h=3 m=44
